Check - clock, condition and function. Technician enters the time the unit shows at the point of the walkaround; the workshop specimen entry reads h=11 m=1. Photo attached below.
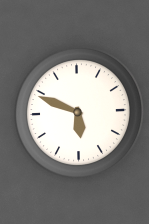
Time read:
h=5 m=49
